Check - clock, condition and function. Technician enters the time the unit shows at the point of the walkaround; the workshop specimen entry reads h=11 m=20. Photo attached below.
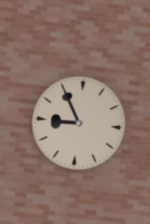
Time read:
h=8 m=55
